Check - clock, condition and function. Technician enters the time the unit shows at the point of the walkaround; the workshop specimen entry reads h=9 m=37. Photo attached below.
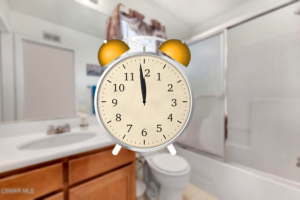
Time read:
h=11 m=59
